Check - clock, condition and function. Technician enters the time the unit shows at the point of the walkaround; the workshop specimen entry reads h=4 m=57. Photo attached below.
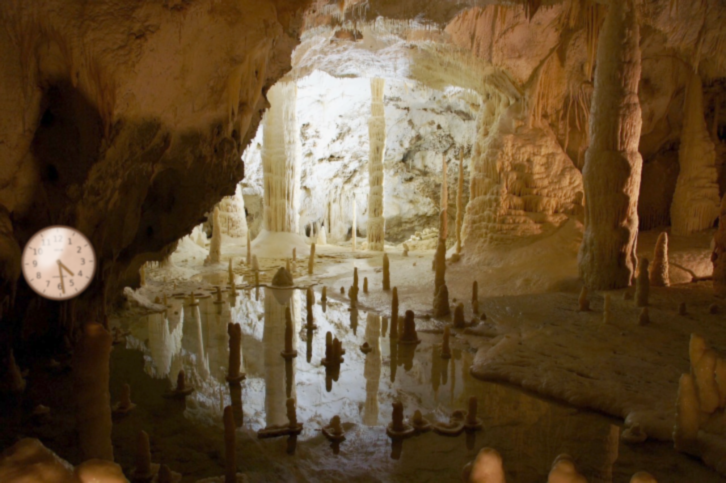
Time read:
h=4 m=29
